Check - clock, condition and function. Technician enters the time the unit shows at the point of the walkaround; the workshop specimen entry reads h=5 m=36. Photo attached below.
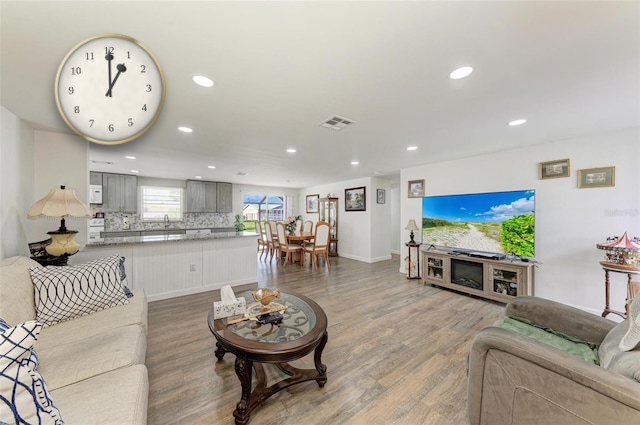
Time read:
h=1 m=0
